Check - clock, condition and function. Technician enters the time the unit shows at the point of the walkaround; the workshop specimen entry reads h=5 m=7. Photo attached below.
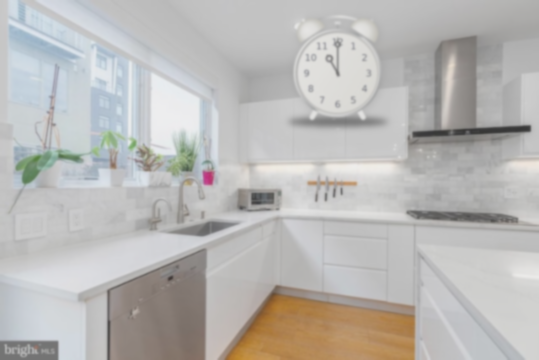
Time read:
h=11 m=0
